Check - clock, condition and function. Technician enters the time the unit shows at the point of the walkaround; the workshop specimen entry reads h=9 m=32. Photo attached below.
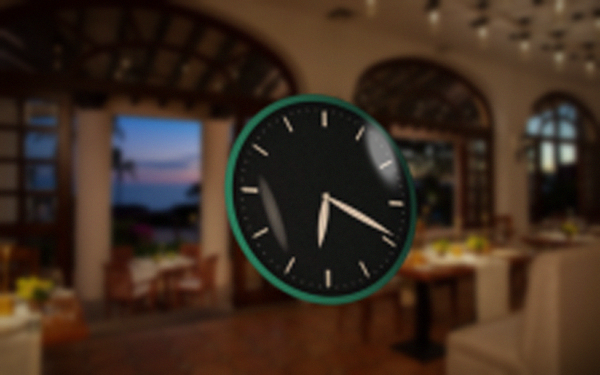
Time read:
h=6 m=19
